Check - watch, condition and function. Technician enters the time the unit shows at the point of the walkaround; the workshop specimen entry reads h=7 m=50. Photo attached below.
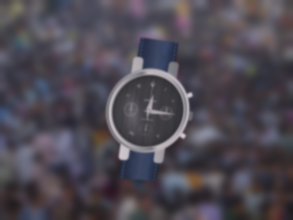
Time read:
h=12 m=15
